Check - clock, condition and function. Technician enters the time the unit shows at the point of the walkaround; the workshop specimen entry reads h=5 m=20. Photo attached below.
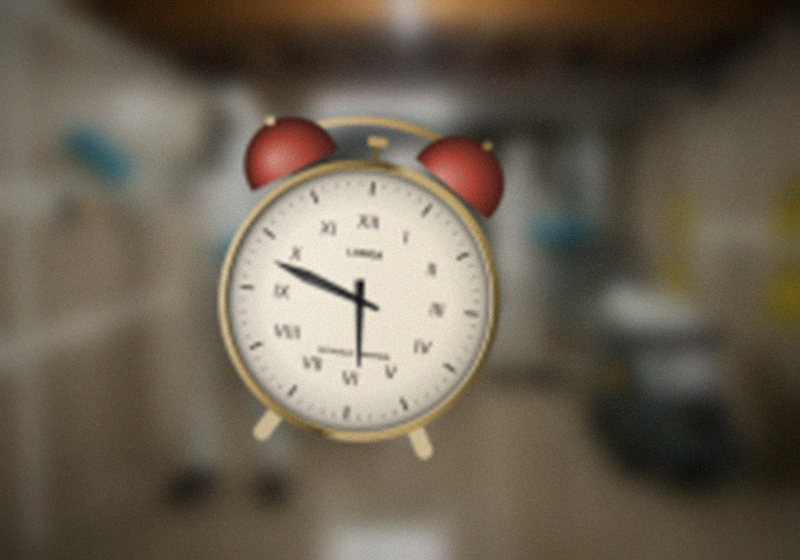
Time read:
h=5 m=48
